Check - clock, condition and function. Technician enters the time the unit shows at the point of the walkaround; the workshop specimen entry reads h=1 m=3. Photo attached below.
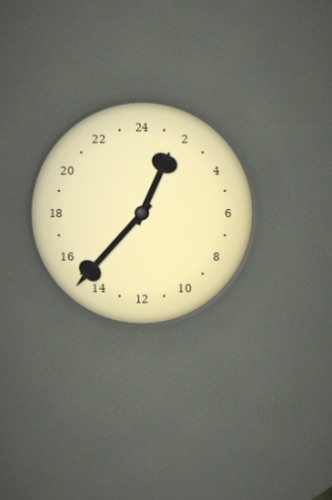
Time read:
h=1 m=37
